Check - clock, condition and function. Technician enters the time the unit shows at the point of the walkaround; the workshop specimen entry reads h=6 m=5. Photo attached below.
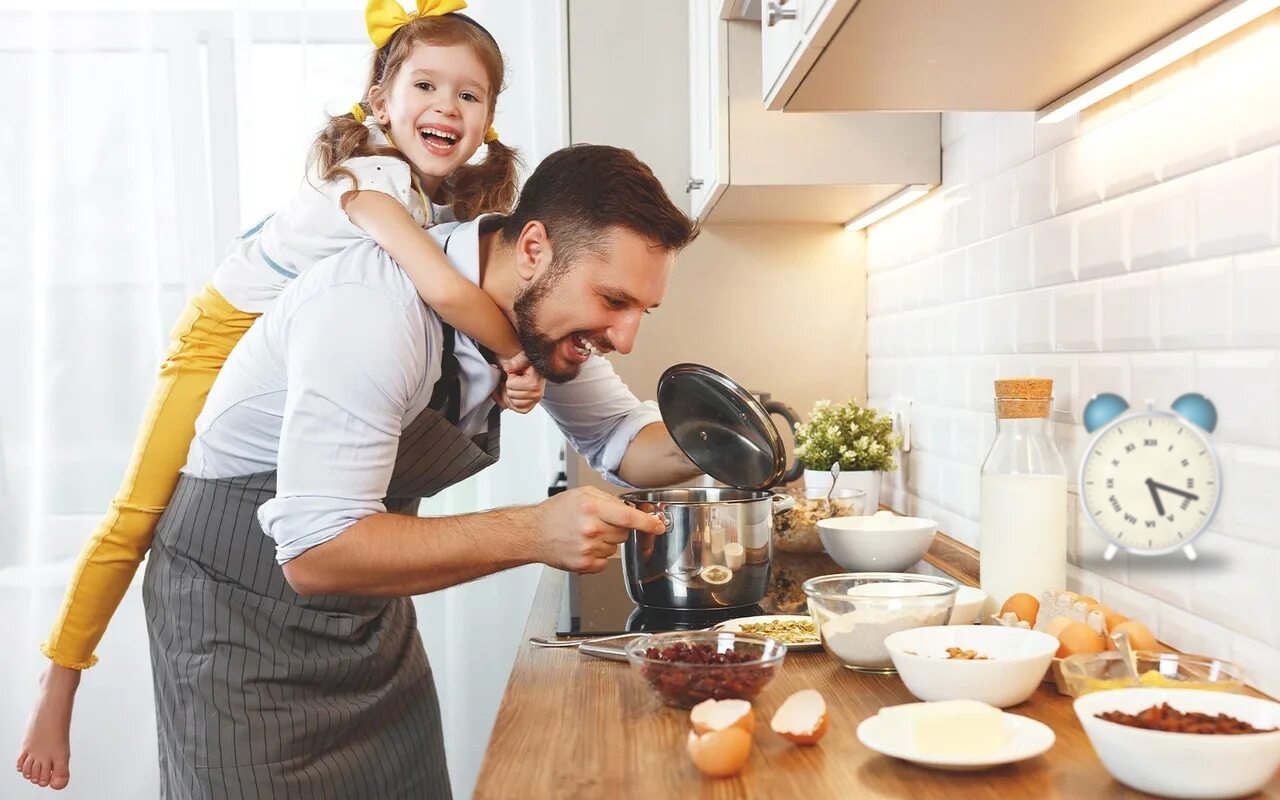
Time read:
h=5 m=18
